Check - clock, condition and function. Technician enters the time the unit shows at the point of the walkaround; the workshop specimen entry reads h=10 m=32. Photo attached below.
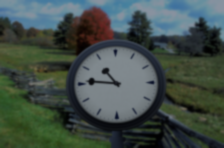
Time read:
h=10 m=46
